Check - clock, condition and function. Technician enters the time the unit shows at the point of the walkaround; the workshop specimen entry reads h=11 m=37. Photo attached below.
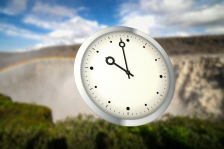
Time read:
h=9 m=58
